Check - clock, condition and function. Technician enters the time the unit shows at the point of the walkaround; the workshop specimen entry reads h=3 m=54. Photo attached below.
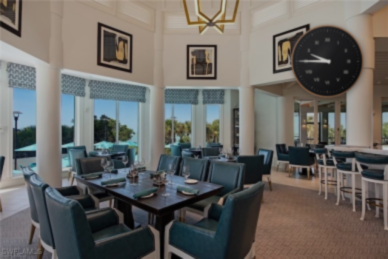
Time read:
h=9 m=45
